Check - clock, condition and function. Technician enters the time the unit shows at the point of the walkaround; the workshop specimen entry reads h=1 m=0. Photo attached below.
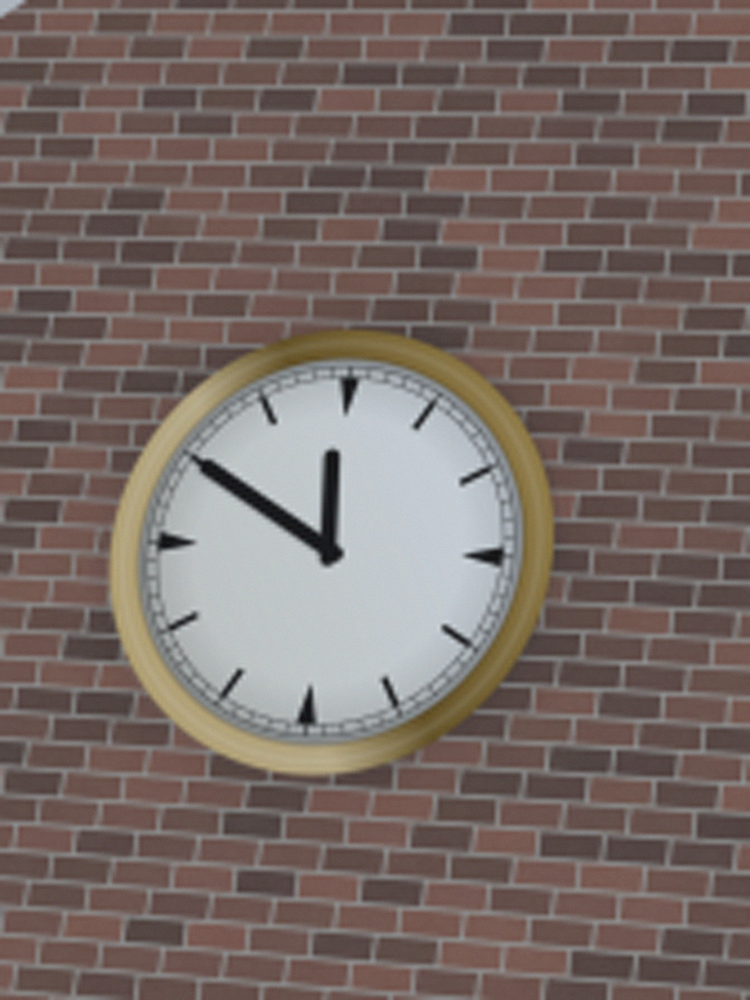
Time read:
h=11 m=50
